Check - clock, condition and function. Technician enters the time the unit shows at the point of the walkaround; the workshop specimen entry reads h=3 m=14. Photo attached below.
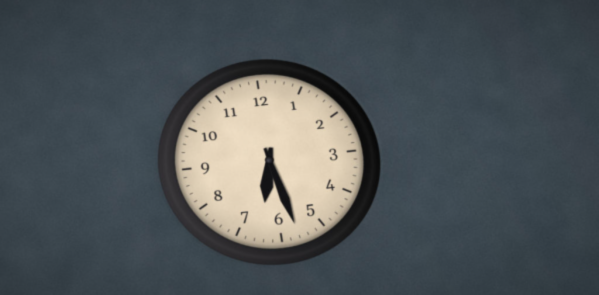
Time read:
h=6 m=28
